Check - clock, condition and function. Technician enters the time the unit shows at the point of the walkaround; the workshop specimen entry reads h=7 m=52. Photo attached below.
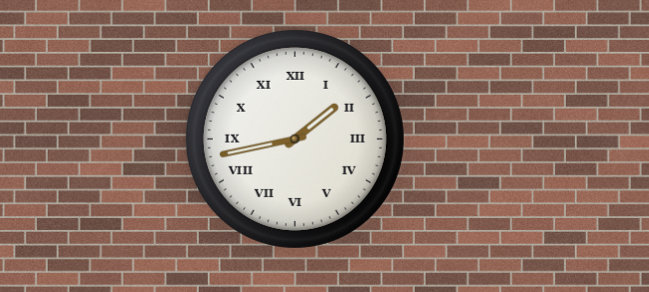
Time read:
h=1 m=43
